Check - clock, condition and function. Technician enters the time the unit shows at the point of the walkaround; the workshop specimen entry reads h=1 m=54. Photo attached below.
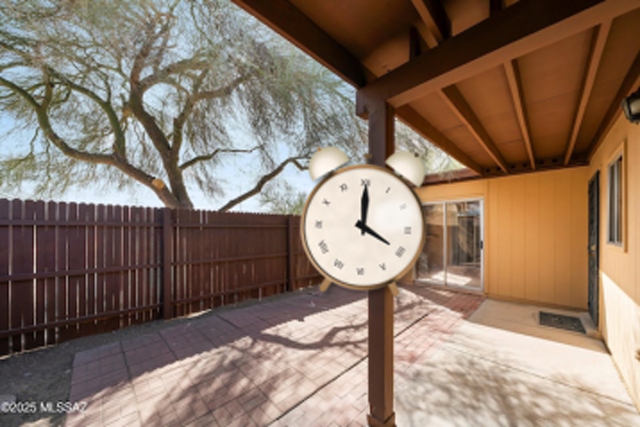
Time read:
h=4 m=0
